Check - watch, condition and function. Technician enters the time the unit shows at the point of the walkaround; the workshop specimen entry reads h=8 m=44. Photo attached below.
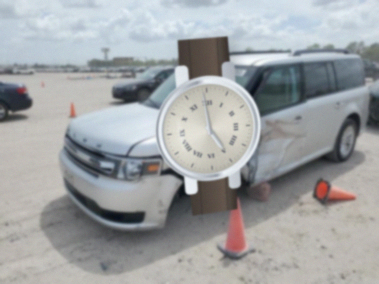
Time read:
h=4 m=59
